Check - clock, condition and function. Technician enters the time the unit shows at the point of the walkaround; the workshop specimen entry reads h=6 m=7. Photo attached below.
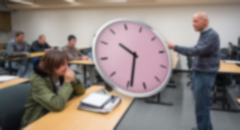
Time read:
h=10 m=34
